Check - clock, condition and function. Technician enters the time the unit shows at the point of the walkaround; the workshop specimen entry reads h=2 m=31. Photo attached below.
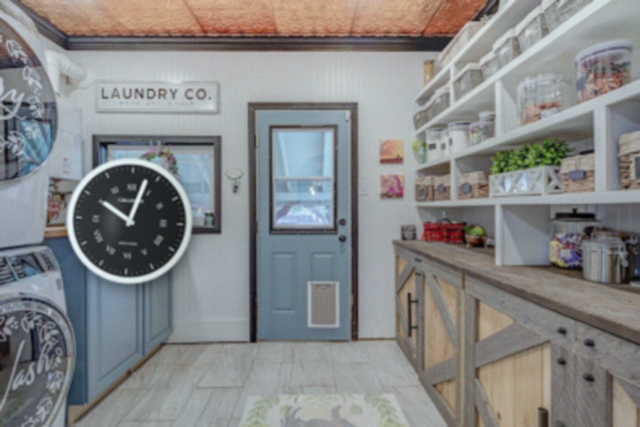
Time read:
h=10 m=3
